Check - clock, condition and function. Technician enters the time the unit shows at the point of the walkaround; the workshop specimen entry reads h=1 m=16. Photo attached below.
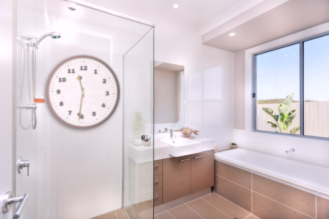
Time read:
h=11 m=31
